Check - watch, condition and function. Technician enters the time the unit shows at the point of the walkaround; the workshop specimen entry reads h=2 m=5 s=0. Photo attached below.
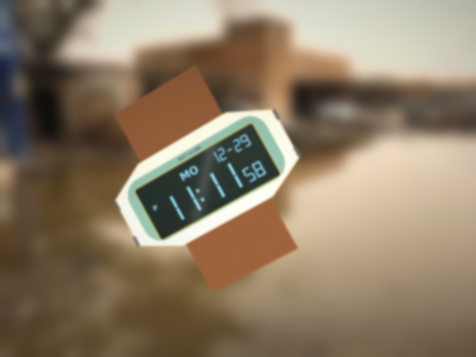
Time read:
h=11 m=11 s=58
